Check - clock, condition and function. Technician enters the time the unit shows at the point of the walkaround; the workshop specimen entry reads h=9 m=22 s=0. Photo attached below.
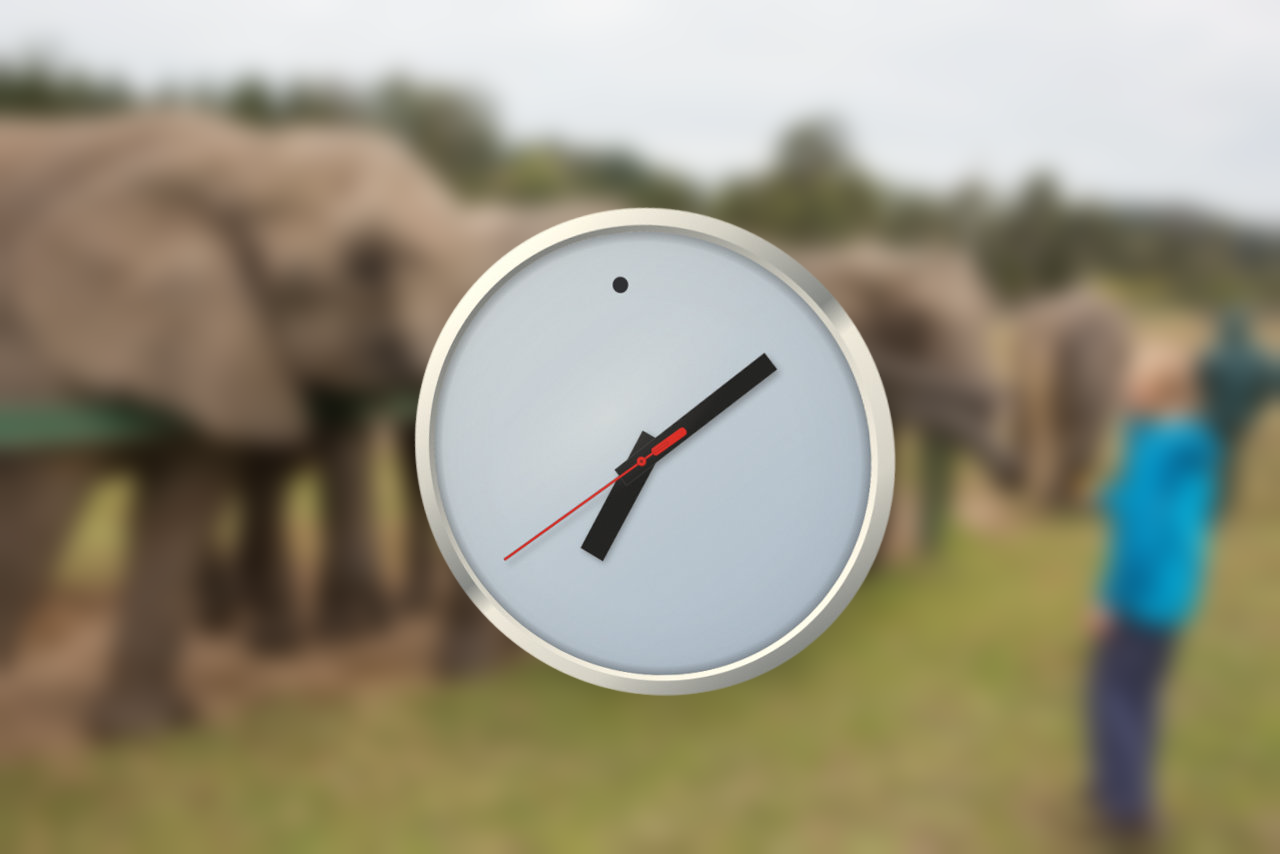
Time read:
h=7 m=9 s=40
